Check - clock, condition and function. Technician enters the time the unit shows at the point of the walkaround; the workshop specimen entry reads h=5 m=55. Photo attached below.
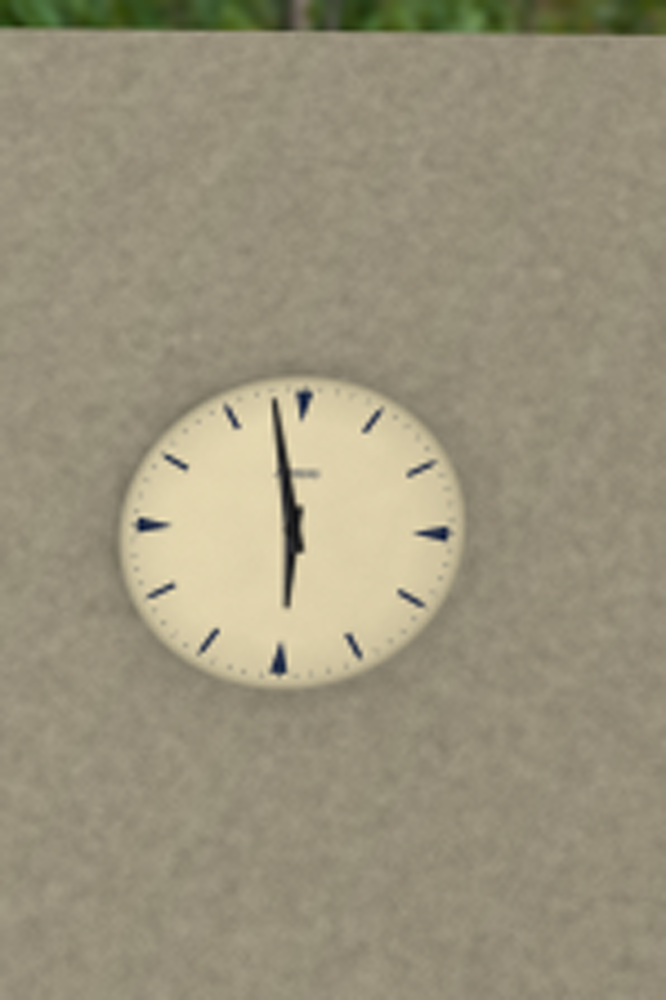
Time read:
h=5 m=58
